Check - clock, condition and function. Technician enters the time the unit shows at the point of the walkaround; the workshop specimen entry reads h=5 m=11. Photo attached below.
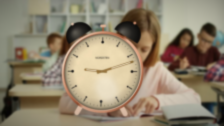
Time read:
h=9 m=12
